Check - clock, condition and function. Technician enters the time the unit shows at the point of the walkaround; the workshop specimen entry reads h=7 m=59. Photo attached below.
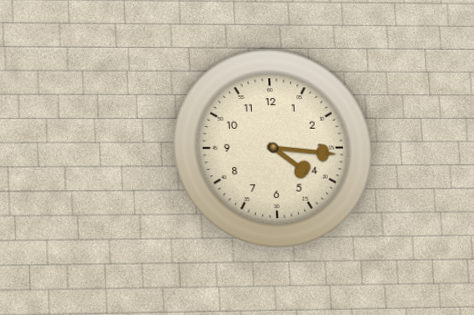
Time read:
h=4 m=16
